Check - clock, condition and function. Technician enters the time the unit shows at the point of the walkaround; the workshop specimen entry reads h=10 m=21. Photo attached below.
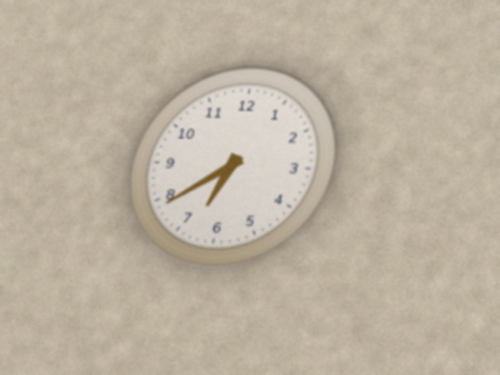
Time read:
h=6 m=39
